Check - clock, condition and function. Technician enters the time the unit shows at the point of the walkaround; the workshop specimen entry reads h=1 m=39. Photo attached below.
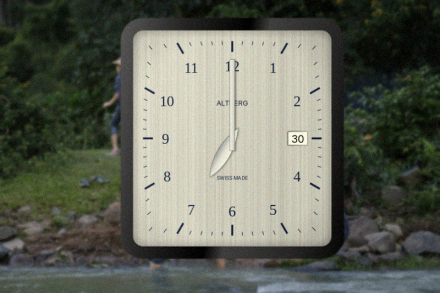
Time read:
h=7 m=0
